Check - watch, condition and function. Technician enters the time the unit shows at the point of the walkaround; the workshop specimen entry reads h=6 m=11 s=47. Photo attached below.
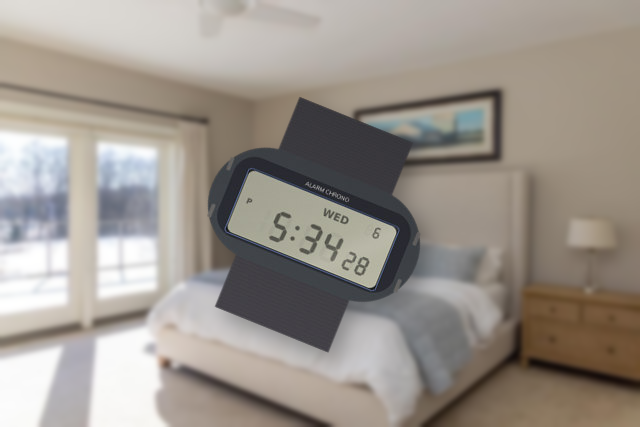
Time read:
h=5 m=34 s=28
